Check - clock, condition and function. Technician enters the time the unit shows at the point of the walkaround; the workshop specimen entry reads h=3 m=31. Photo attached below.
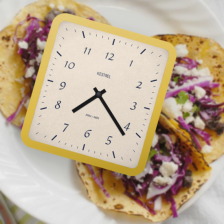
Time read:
h=7 m=22
